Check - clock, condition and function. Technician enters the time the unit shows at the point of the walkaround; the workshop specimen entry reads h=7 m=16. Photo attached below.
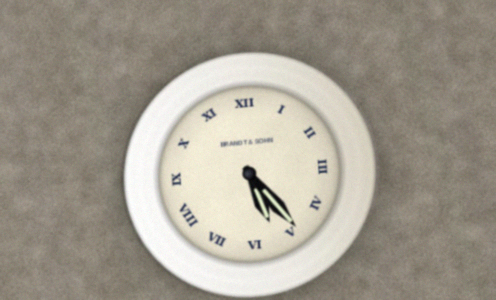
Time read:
h=5 m=24
